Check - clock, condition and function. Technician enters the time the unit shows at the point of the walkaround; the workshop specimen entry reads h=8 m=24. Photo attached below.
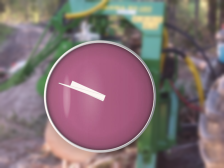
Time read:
h=9 m=48
